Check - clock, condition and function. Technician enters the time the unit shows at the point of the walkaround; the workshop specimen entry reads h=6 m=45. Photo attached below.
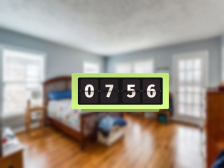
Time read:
h=7 m=56
